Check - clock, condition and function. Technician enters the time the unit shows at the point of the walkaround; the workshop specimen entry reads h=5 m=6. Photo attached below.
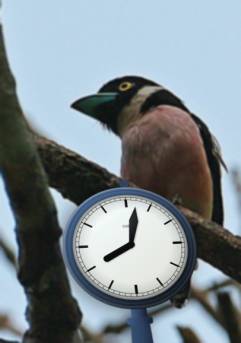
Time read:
h=8 m=2
